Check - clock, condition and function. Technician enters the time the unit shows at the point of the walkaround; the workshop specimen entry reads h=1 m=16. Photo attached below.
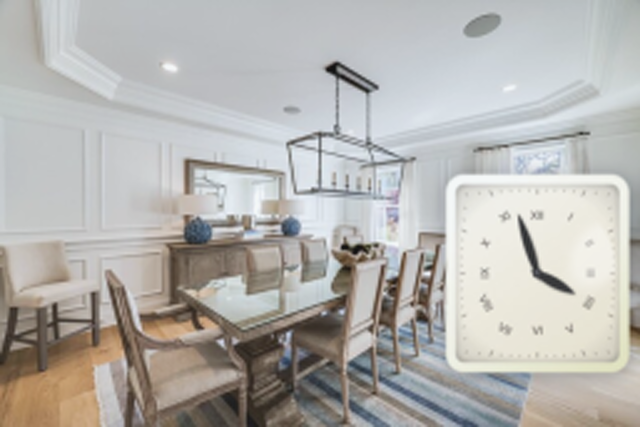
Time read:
h=3 m=57
